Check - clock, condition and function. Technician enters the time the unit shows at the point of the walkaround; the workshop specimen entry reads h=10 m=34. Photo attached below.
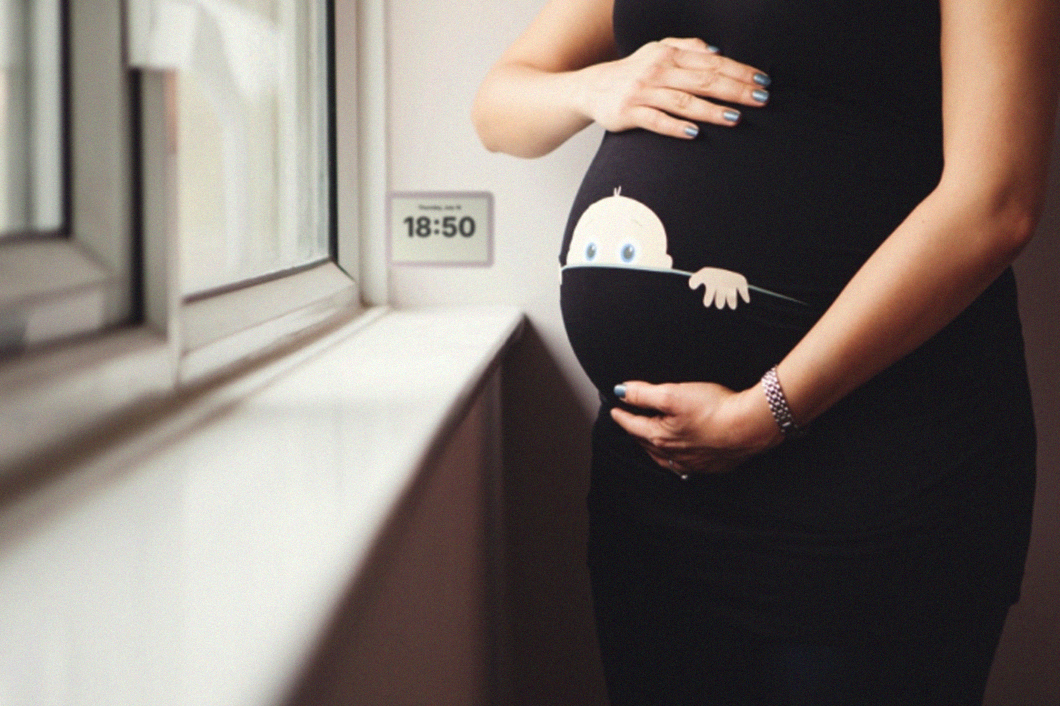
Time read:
h=18 m=50
